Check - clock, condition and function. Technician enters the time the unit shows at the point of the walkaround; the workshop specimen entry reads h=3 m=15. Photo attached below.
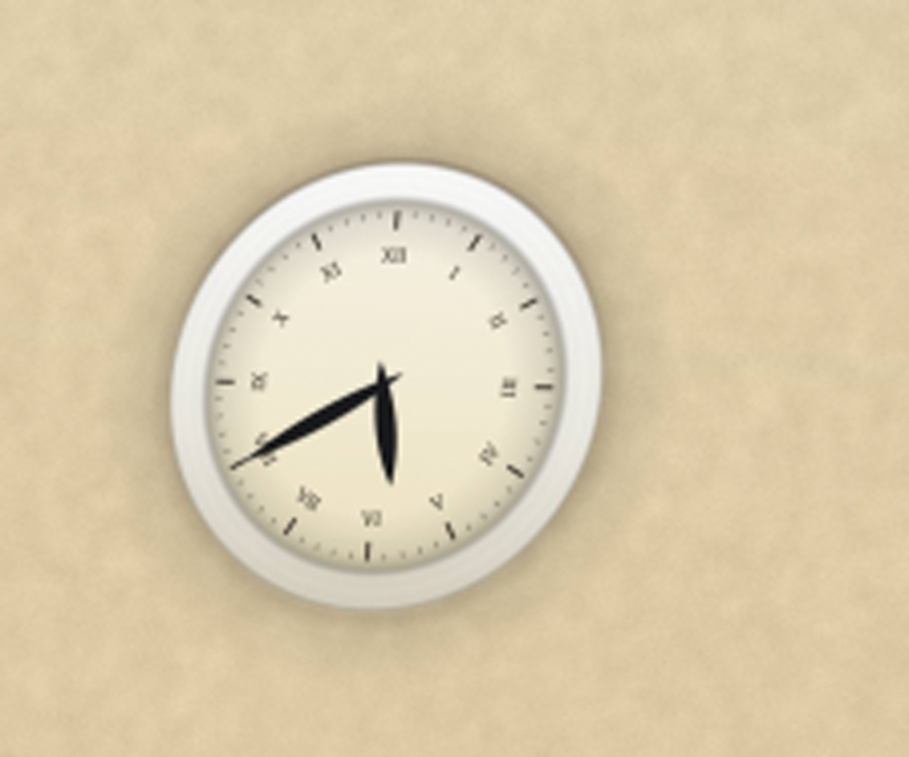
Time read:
h=5 m=40
